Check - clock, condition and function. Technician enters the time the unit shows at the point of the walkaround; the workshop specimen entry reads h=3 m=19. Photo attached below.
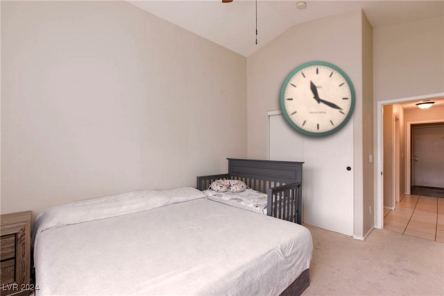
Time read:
h=11 m=19
